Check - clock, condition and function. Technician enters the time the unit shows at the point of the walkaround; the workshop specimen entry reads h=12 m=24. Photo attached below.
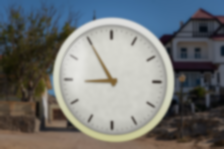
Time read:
h=8 m=55
